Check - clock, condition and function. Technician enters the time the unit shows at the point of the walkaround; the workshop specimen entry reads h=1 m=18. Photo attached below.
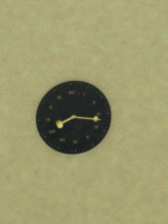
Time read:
h=8 m=17
